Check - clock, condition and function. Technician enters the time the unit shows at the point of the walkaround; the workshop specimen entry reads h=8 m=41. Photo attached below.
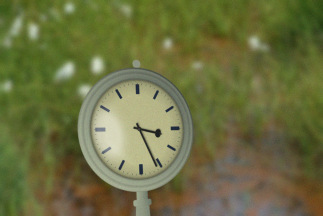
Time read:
h=3 m=26
